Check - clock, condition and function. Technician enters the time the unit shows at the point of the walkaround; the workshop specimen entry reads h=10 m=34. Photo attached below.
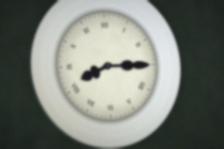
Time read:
h=8 m=15
